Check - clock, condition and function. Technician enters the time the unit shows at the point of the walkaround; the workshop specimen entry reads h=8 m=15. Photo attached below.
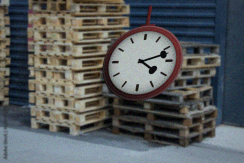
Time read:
h=4 m=12
